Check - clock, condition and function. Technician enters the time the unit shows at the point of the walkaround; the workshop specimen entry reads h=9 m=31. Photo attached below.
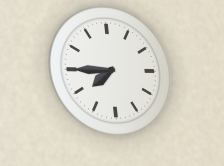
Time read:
h=7 m=45
